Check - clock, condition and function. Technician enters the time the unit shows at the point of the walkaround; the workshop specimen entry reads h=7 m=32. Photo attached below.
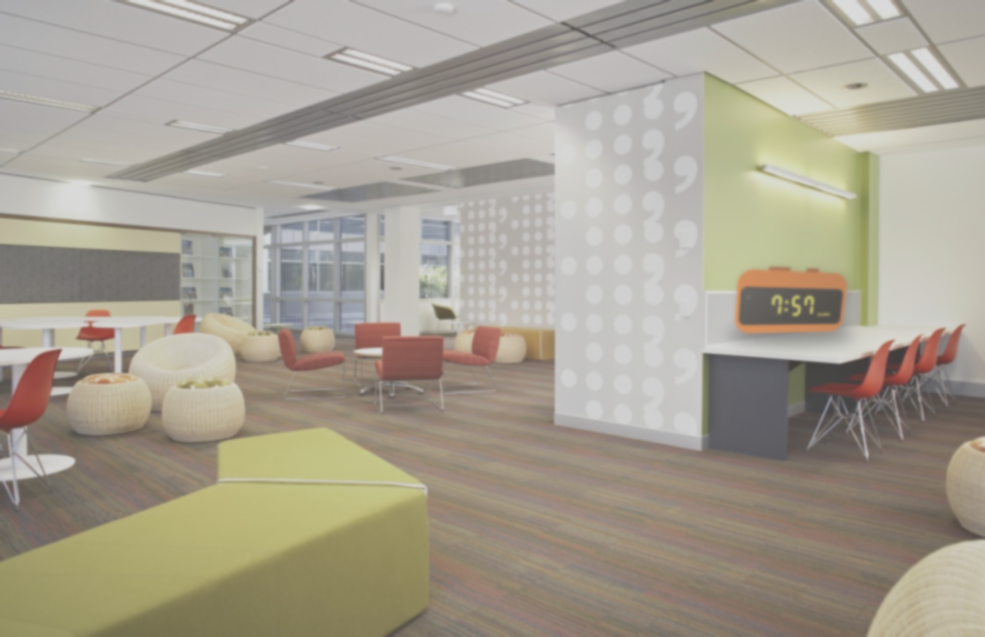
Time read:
h=7 m=57
